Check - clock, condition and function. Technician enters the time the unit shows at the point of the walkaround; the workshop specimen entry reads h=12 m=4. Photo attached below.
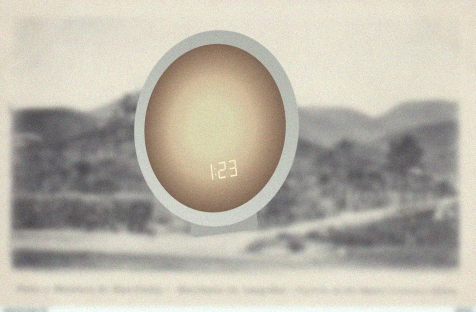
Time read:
h=1 m=23
